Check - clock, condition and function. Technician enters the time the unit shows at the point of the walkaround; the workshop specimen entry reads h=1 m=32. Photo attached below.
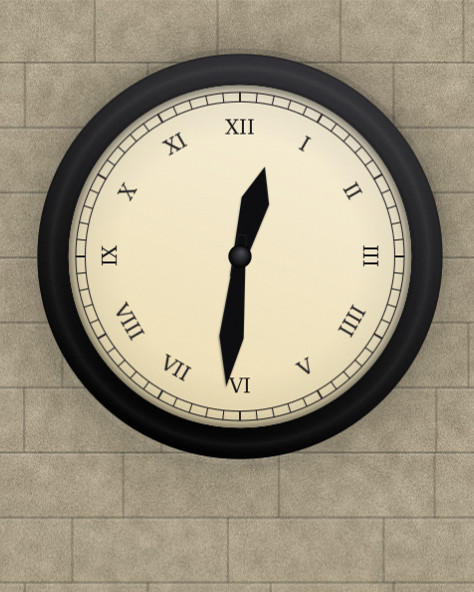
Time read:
h=12 m=31
